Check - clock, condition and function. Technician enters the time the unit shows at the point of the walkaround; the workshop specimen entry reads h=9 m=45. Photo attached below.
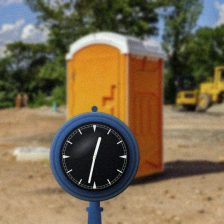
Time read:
h=12 m=32
